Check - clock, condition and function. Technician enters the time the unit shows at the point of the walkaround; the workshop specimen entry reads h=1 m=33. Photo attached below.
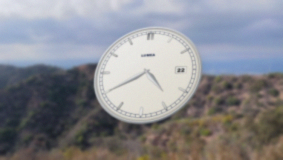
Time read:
h=4 m=40
